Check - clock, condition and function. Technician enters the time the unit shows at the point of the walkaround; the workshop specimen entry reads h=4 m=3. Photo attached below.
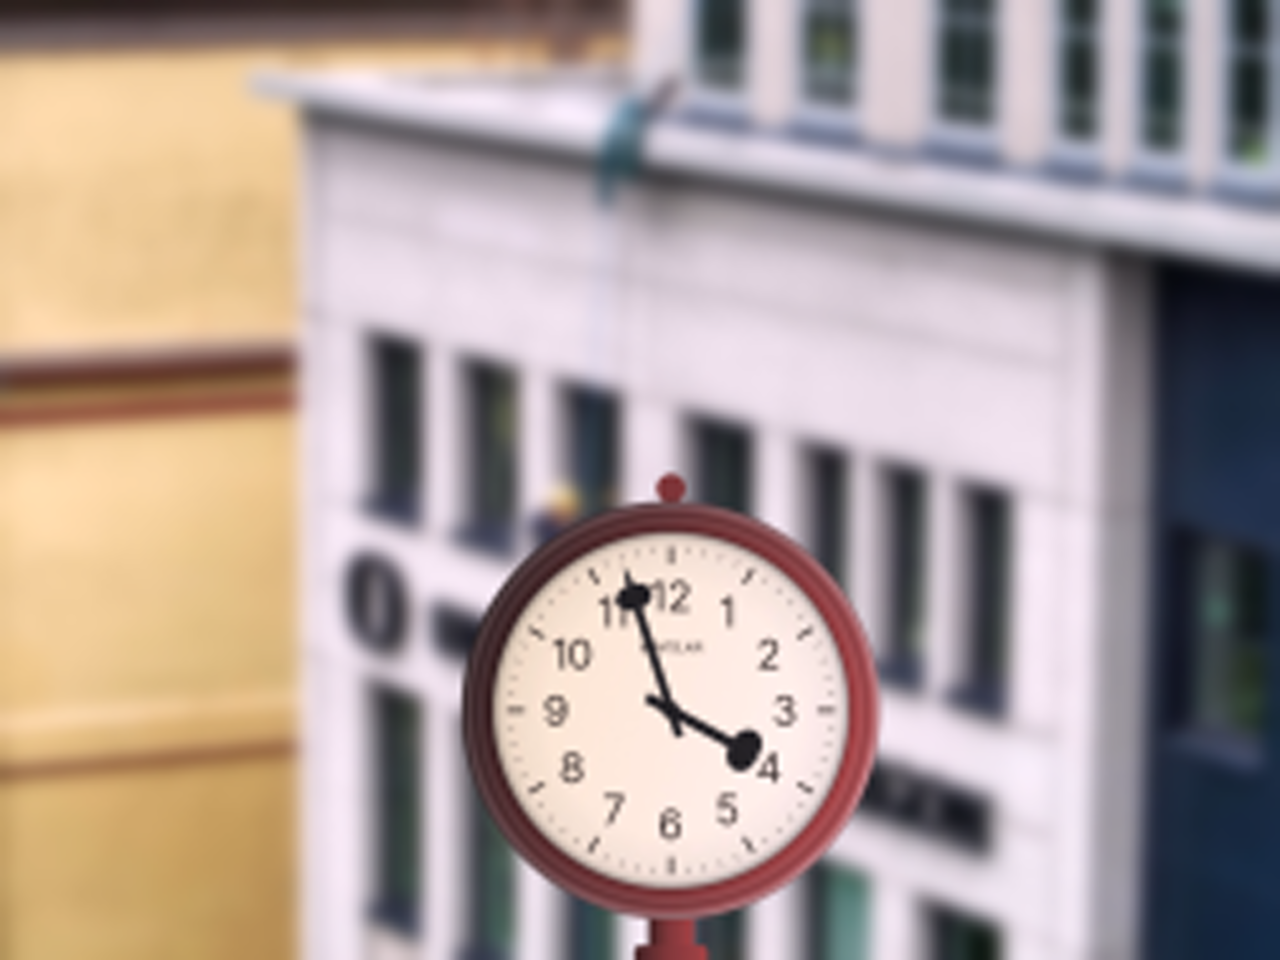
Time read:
h=3 m=57
